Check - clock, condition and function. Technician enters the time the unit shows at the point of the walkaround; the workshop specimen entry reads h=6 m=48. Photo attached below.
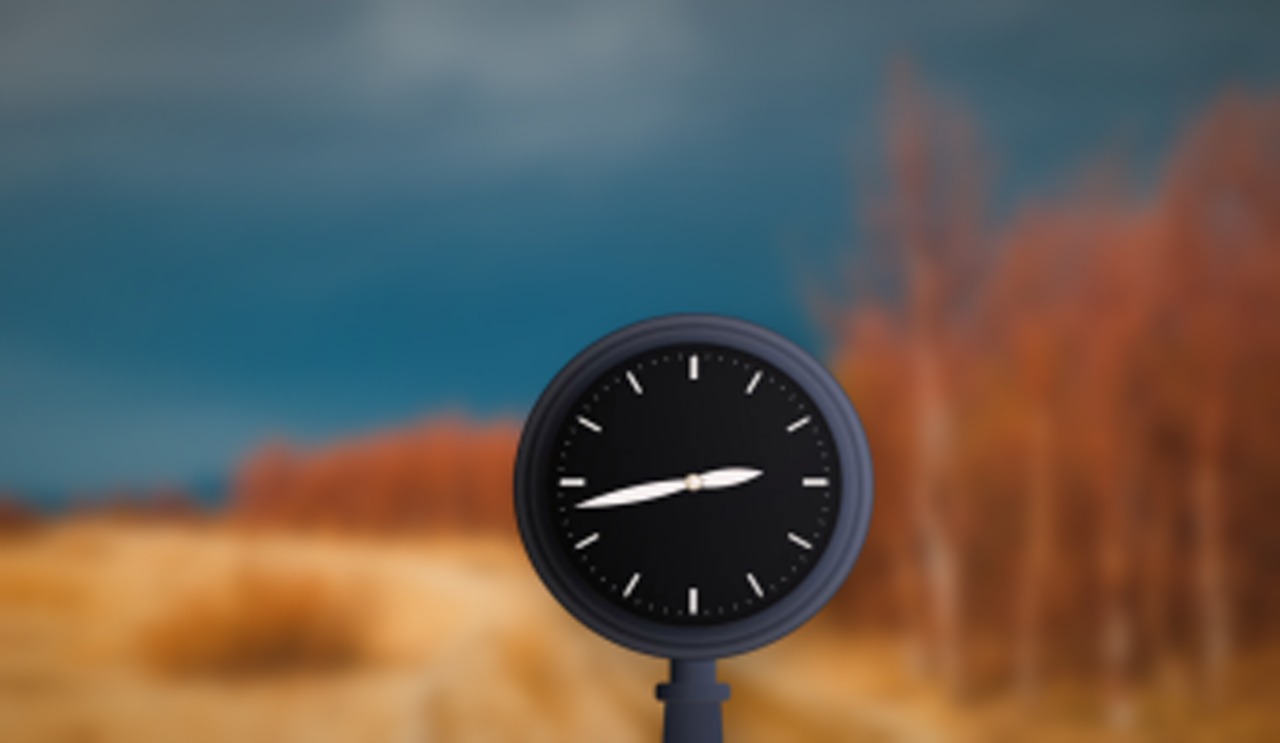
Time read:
h=2 m=43
